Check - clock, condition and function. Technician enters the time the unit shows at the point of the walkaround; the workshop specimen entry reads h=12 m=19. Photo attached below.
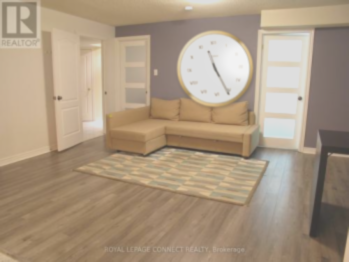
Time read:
h=11 m=26
